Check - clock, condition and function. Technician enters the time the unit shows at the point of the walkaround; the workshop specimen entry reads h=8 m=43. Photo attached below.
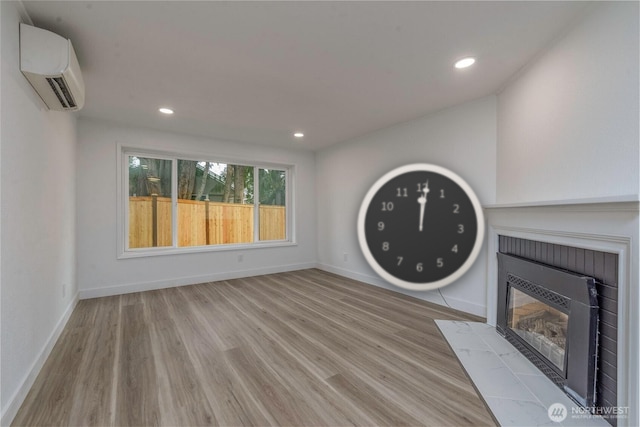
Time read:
h=12 m=1
